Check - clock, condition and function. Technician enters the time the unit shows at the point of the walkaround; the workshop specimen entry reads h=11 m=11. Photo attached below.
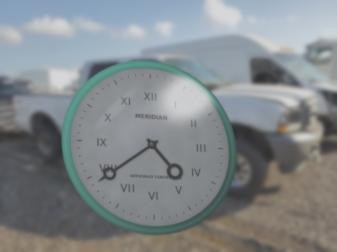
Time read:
h=4 m=39
